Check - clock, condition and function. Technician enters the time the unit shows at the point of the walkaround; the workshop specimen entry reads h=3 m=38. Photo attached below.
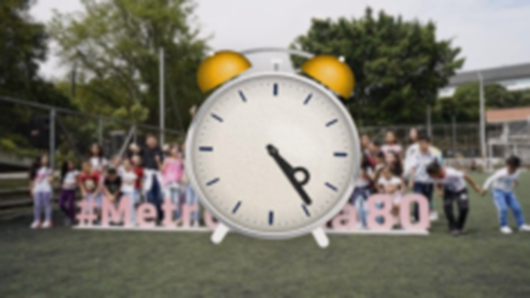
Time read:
h=4 m=24
